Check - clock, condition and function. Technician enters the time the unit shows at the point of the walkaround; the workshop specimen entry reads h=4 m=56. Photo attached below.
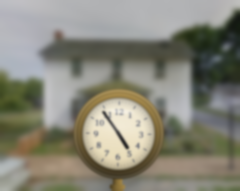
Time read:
h=4 m=54
